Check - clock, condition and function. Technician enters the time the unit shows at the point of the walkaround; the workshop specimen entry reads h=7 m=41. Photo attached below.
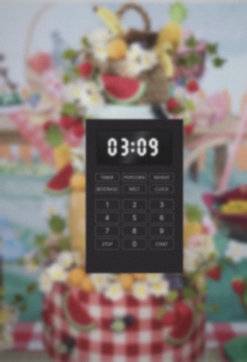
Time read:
h=3 m=9
